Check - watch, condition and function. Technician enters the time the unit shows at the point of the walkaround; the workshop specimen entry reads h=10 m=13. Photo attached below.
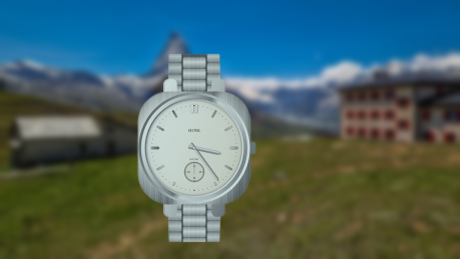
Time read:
h=3 m=24
